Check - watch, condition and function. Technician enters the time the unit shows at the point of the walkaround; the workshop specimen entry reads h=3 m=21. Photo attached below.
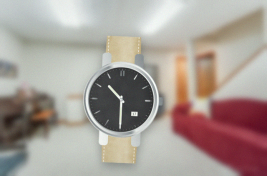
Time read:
h=10 m=30
